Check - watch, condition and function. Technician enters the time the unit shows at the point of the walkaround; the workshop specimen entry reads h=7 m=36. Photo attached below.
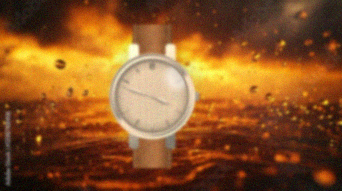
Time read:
h=3 m=48
